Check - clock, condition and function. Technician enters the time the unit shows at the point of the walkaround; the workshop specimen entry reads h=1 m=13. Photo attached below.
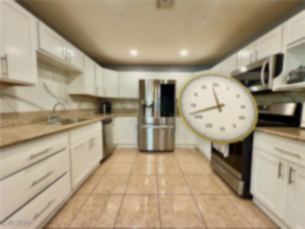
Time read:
h=11 m=42
